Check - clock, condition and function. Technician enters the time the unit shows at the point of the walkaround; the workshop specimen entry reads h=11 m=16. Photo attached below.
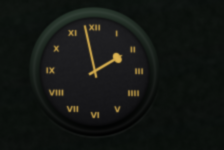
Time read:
h=1 m=58
